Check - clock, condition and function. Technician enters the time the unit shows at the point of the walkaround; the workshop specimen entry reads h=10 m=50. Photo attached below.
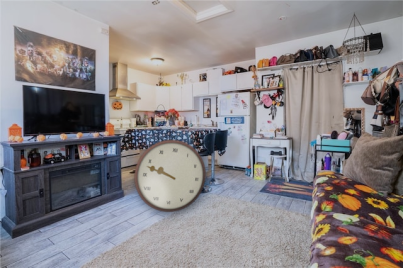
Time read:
h=9 m=48
